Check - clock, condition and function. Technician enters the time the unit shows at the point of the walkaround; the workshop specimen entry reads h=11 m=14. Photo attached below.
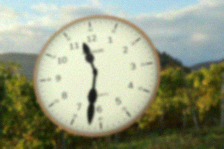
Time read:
h=11 m=32
